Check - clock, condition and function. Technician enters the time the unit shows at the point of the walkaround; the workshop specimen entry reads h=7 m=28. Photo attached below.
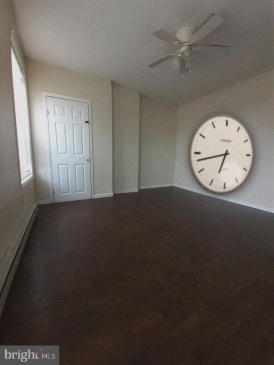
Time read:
h=6 m=43
